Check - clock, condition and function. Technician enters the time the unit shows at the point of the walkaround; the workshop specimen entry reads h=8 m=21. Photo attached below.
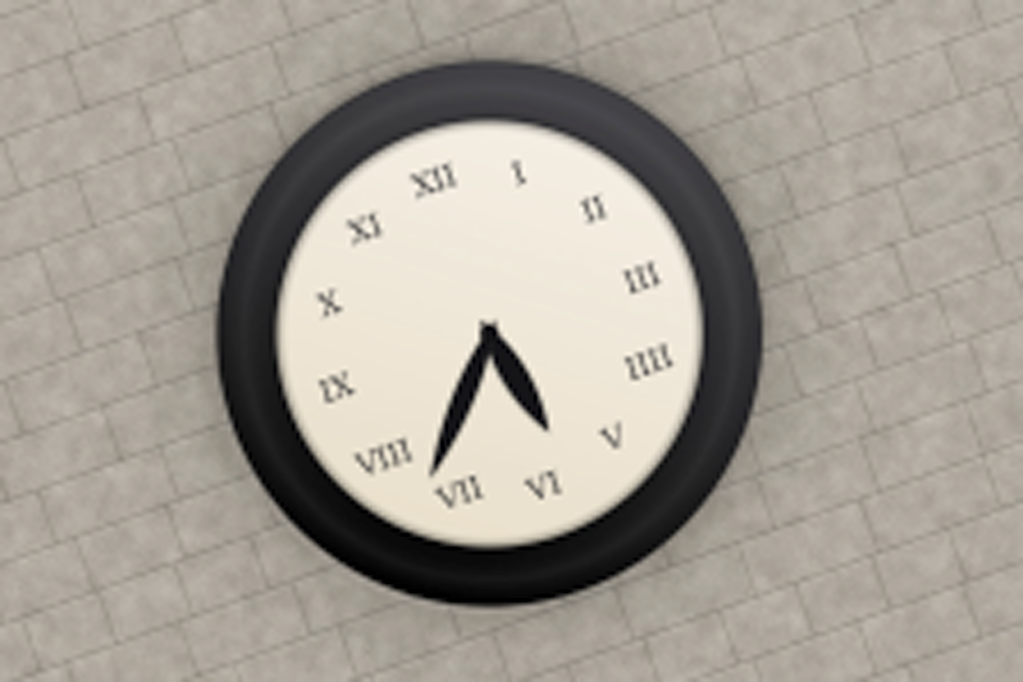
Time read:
h=5 m=37
